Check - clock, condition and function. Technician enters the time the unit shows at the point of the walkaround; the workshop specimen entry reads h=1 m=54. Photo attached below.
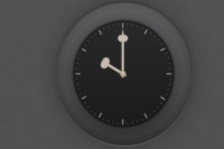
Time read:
h=10 m=0
